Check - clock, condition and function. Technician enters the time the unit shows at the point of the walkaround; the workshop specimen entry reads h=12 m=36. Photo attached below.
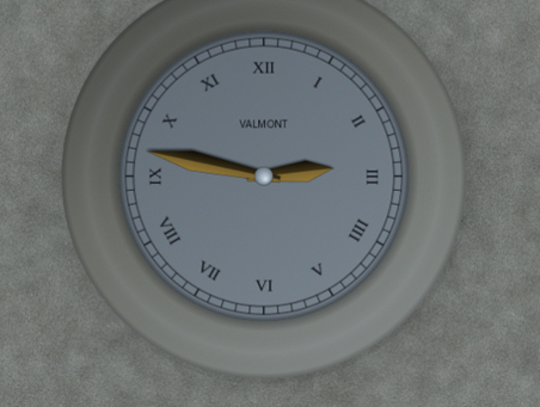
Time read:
h=2 m=47
